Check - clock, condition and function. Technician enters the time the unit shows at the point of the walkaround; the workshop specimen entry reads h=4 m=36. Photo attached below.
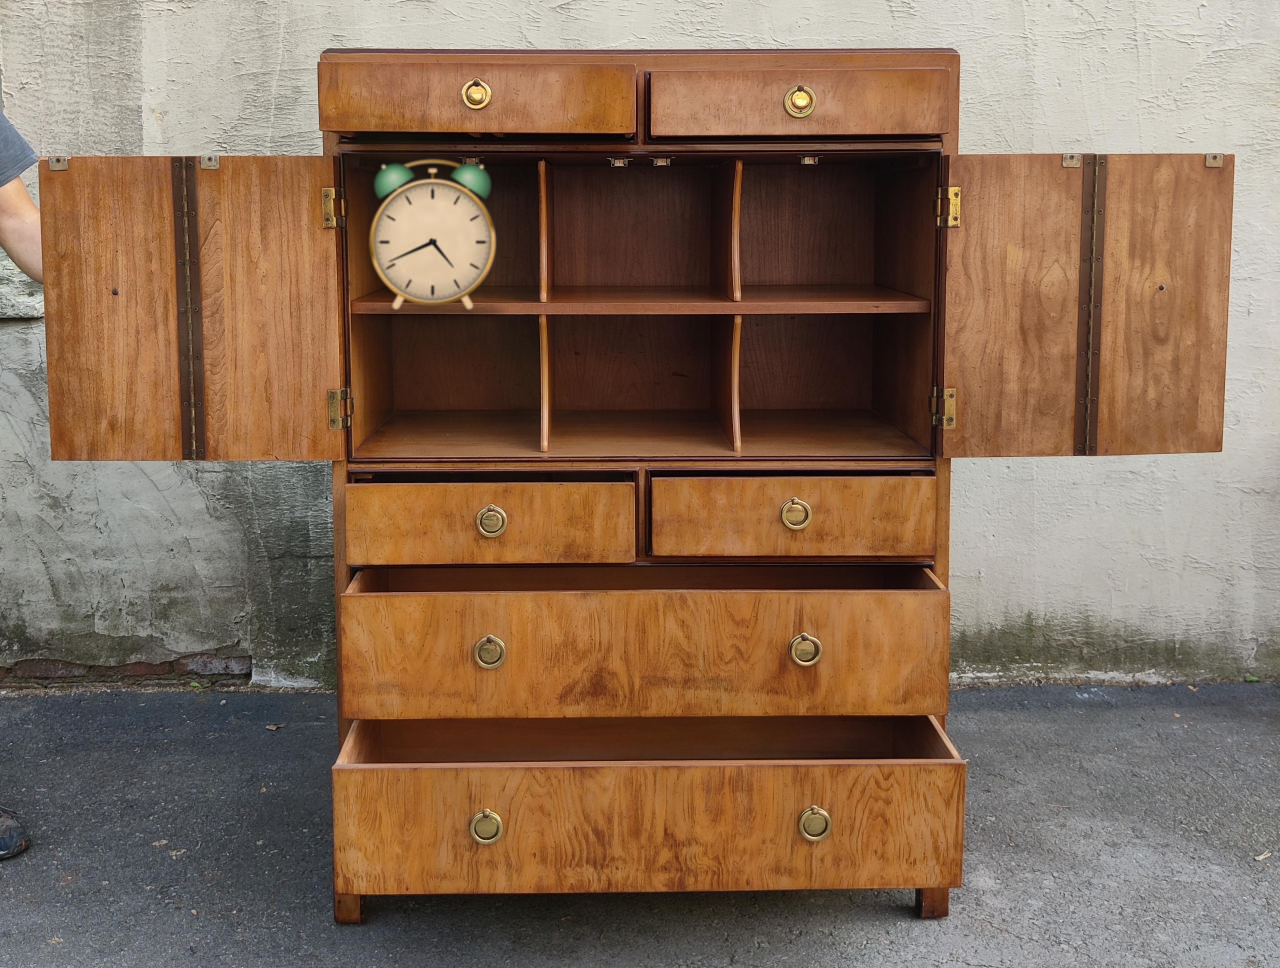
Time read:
h=4 m=41
